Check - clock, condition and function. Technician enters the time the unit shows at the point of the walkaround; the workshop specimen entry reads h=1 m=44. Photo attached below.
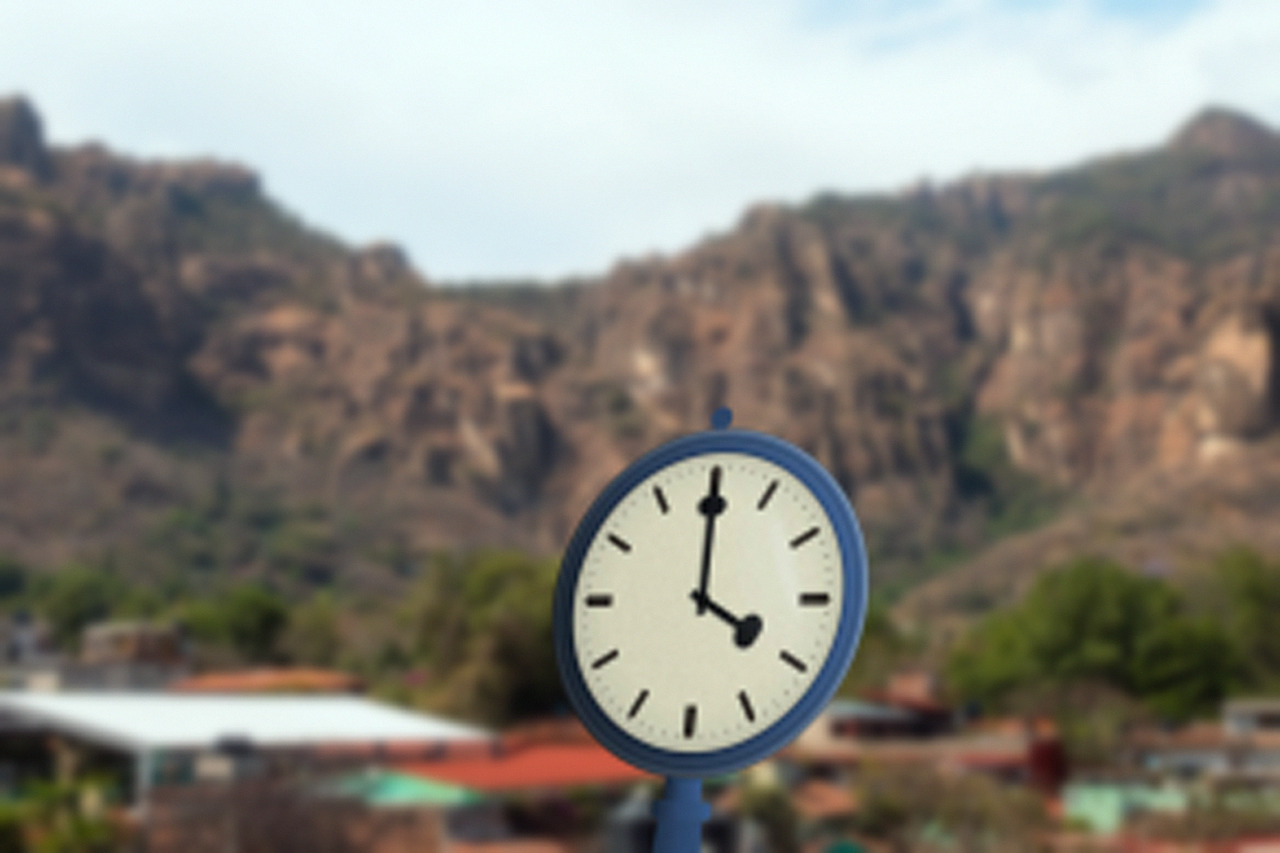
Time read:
h=4 m=0
